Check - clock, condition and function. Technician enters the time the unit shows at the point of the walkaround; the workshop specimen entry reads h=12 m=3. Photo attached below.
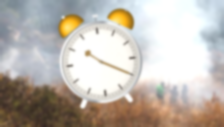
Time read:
h=10 m=20
